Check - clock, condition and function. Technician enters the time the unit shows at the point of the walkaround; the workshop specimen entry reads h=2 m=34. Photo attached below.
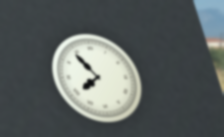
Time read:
h=7 m=54
